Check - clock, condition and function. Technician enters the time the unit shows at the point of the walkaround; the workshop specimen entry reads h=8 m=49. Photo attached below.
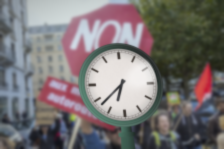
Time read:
h=6 m=38
